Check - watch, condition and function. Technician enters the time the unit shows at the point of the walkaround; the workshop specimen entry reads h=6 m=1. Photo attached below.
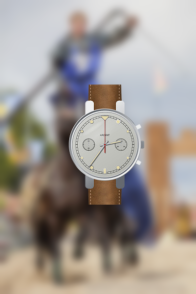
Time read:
h=2 m=36
